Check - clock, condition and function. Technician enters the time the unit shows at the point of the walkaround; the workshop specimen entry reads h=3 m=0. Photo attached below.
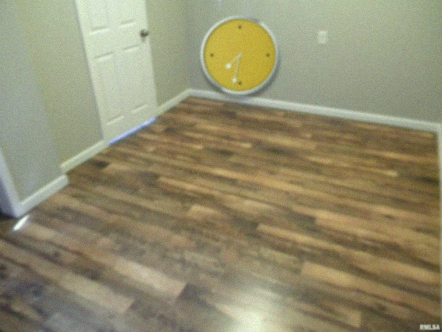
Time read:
h=7 m=32
